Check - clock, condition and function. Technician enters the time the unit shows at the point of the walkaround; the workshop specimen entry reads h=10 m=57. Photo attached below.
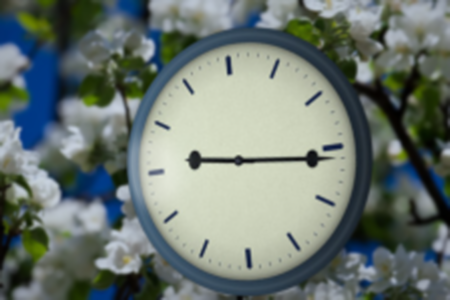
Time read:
h=9 m=16
